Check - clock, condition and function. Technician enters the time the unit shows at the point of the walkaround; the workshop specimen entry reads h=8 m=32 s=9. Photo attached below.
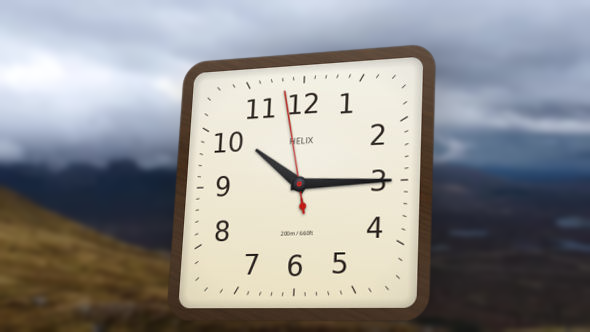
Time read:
h=10 m=14 s=58
